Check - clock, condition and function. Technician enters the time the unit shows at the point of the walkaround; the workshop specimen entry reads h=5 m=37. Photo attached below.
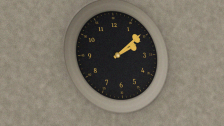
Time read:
h=2 m=9
